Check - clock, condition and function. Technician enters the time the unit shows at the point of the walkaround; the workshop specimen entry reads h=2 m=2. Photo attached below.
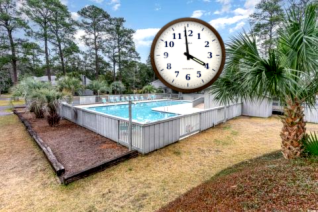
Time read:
h=3 m=59
